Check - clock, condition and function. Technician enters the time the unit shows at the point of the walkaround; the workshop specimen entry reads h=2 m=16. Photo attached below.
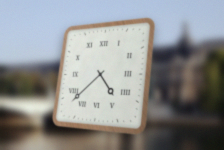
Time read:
h=4 m=38
